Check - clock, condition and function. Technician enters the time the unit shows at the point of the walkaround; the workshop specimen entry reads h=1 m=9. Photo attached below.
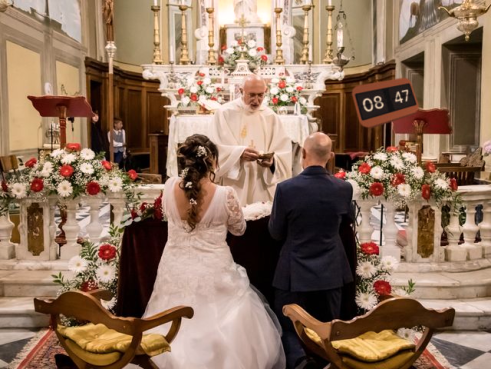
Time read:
h=8 m=47
